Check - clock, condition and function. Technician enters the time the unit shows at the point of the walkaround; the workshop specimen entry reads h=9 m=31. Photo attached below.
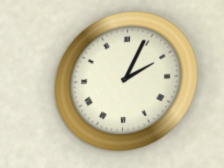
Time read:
h=2 m=4
